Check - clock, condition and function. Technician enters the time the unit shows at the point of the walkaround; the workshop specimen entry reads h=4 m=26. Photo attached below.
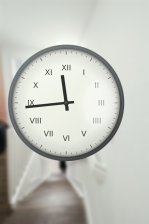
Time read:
h=11 m=44
